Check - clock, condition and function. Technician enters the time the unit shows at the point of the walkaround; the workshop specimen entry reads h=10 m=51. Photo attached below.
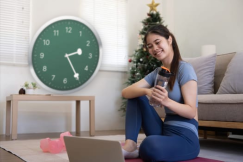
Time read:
h=2 m=25
